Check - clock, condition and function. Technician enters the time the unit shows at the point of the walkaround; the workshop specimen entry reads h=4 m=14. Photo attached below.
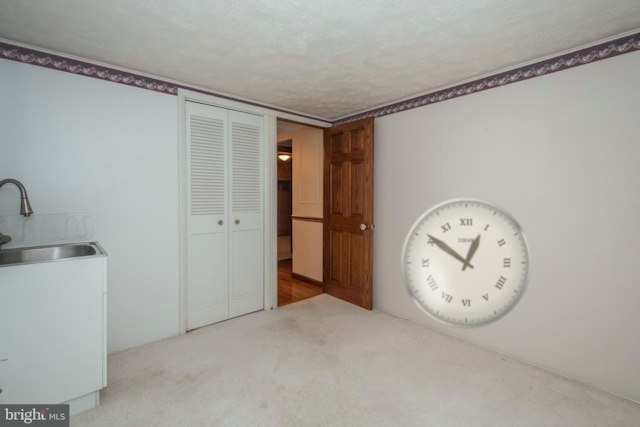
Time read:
h=12 m=51
